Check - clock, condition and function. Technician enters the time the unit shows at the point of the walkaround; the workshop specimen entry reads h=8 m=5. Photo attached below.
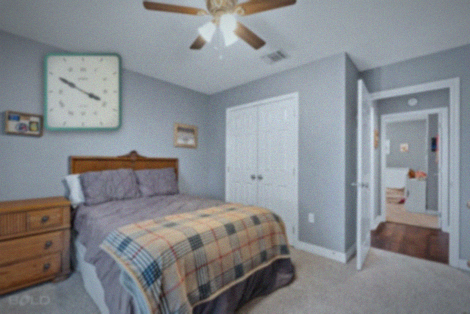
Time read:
h=3 m=50
